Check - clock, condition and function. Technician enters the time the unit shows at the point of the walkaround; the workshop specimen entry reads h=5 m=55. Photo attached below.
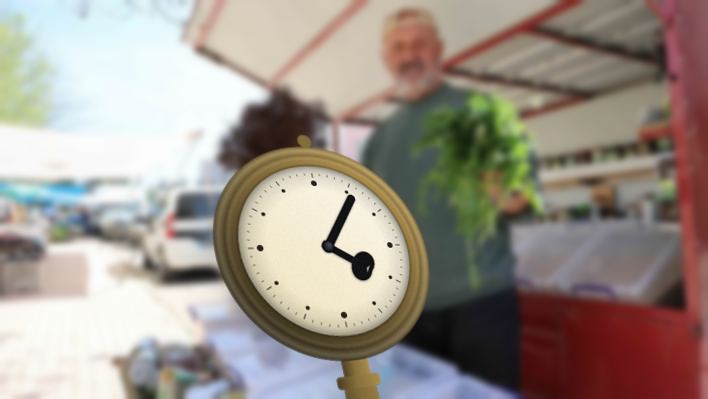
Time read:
h=4 m=6
